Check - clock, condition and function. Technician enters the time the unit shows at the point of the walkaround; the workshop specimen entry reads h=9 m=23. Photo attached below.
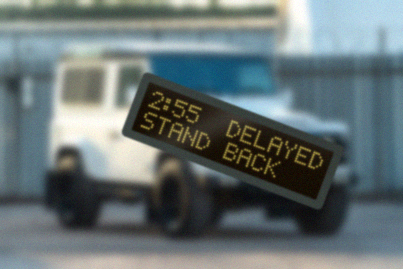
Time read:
h=2 m=55
